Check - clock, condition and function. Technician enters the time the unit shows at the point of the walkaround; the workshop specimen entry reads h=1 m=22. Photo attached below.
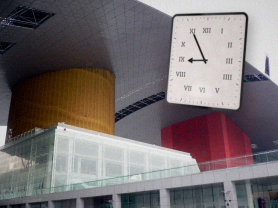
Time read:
h=8 m=55
